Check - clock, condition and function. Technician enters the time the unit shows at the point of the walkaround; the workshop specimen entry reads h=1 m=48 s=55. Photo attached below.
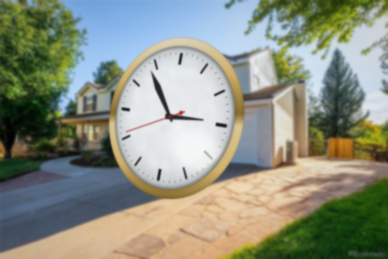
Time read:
h=2 m=53 s=41
